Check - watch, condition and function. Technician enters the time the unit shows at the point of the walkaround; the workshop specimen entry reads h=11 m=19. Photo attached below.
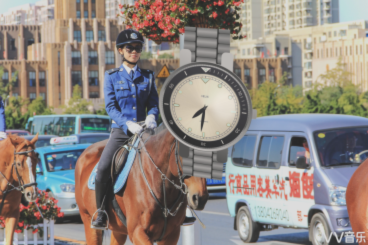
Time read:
h=7 m=31
